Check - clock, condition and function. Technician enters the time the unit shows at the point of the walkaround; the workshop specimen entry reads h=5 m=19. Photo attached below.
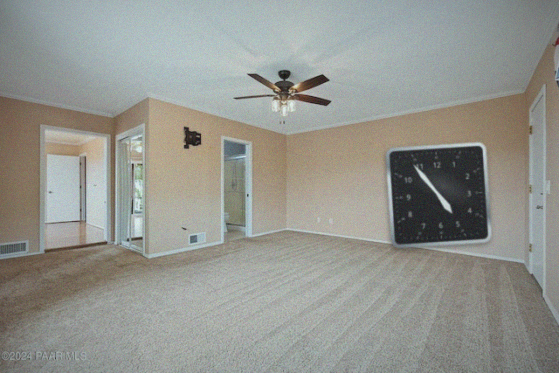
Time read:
h=4 m=54
